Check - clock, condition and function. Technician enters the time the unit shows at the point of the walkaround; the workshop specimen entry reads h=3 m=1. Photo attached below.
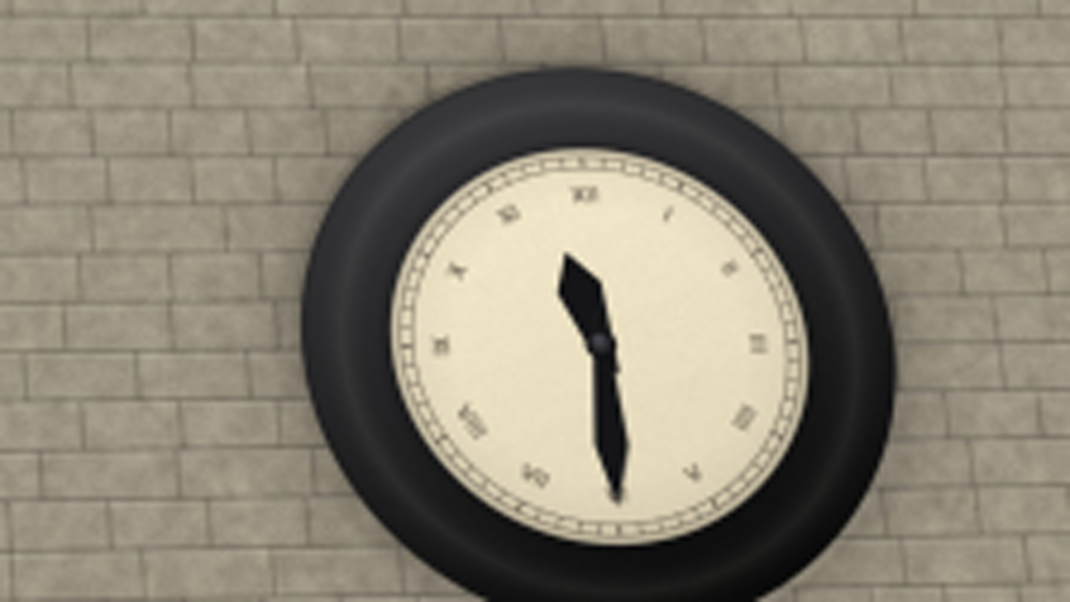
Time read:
h=11 m=30
